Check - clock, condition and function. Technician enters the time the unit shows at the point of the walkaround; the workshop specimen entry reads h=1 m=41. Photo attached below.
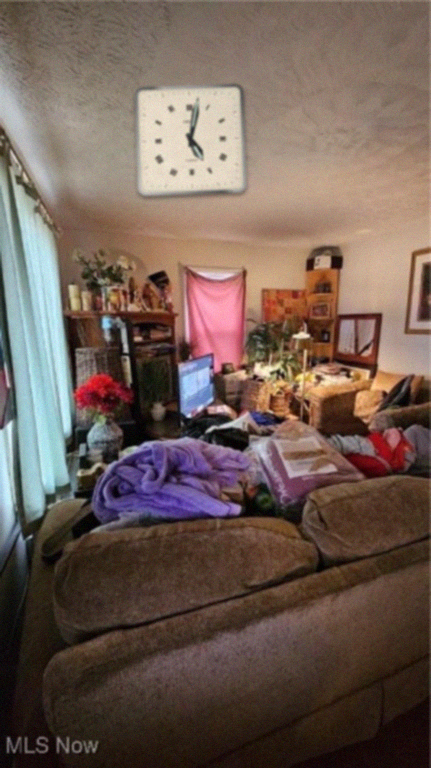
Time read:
h=5 m=2
